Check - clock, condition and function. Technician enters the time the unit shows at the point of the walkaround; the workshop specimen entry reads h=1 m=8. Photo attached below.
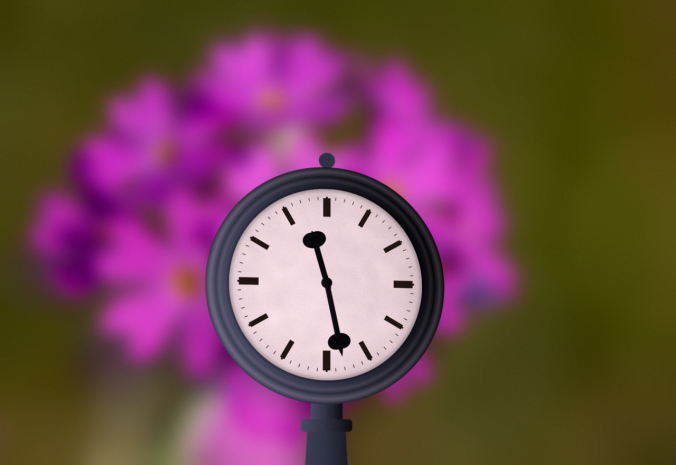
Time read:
h=11 m=28
